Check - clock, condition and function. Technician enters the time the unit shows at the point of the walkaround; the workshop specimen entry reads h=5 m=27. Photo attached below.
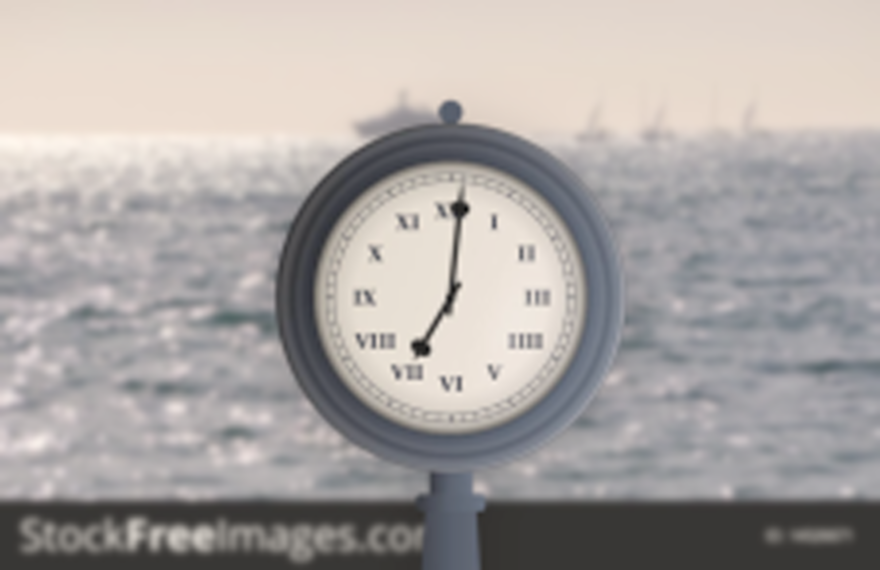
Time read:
h=7 m=1
